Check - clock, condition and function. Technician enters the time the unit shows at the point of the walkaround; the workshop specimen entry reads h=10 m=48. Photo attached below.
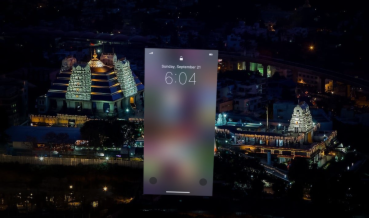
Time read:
h=6 m=4
